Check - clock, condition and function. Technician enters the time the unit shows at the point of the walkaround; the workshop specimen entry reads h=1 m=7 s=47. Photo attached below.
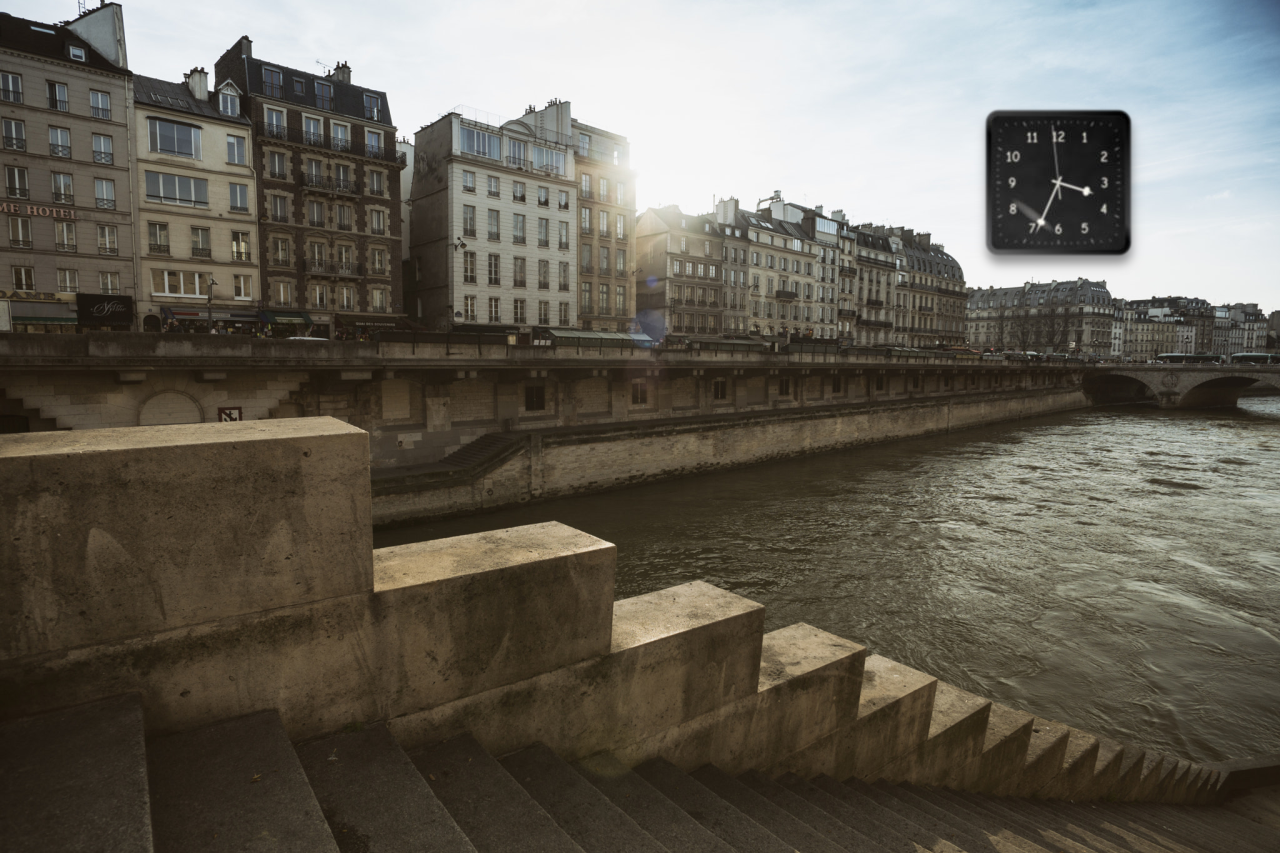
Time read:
h=3 m=33 s=59
